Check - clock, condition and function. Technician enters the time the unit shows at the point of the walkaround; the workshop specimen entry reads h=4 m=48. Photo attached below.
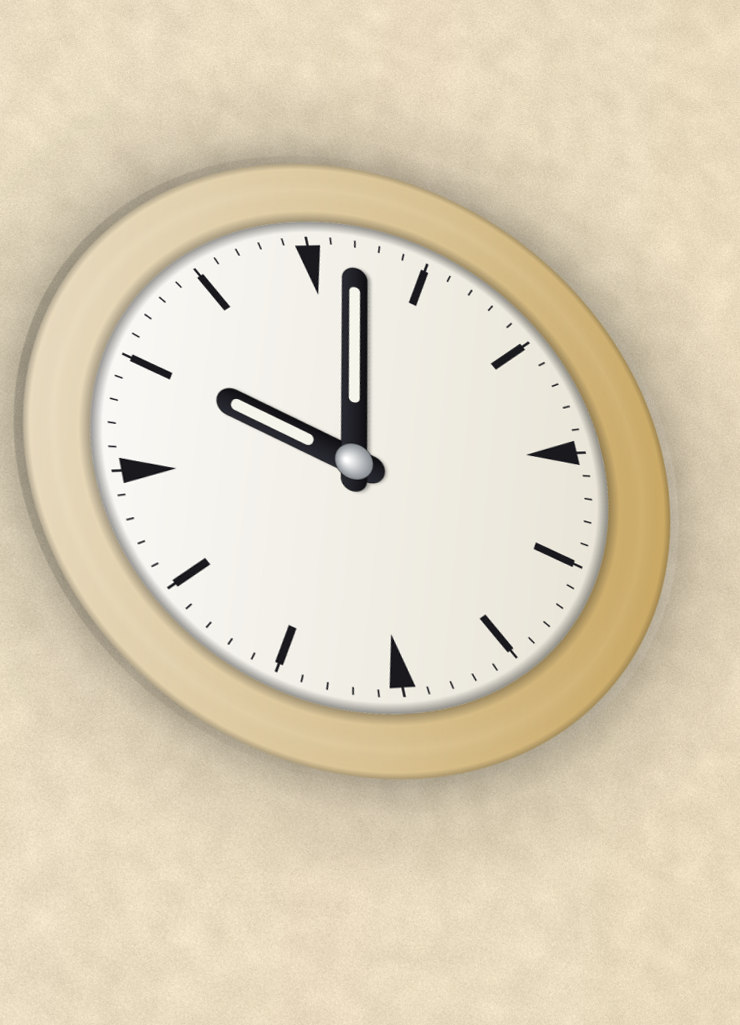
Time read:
h=10 m=2
